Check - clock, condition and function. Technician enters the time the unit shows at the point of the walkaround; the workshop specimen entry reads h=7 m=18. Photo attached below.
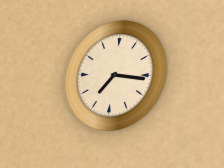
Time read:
h=7 m=16
